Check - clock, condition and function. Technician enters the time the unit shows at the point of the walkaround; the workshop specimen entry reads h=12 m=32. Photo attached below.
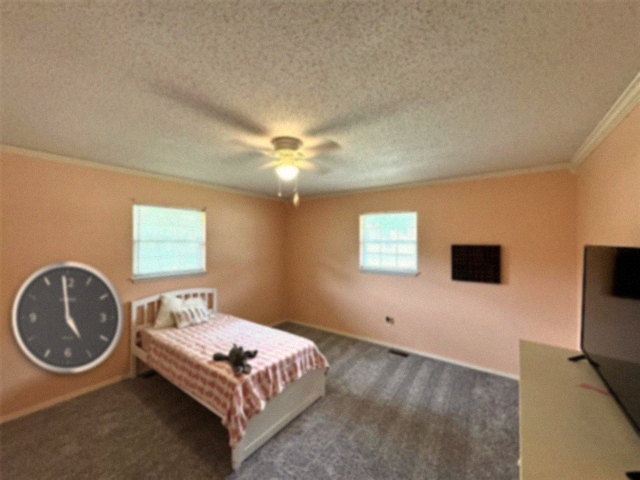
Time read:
h=4 m=59
